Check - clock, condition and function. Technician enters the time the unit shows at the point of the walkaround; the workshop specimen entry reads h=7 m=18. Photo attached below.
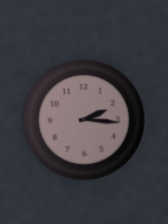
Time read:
h=2 m=16
